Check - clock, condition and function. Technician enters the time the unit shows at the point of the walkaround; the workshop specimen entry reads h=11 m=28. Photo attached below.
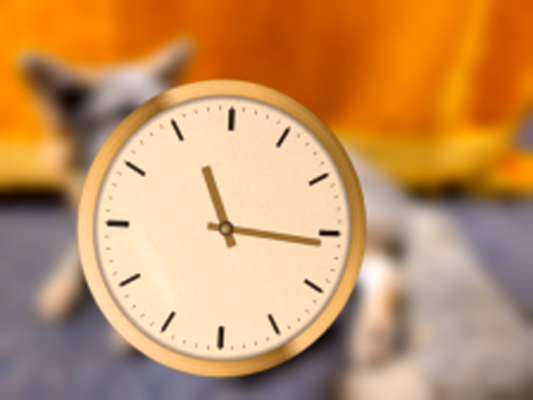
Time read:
h=11 m=16
